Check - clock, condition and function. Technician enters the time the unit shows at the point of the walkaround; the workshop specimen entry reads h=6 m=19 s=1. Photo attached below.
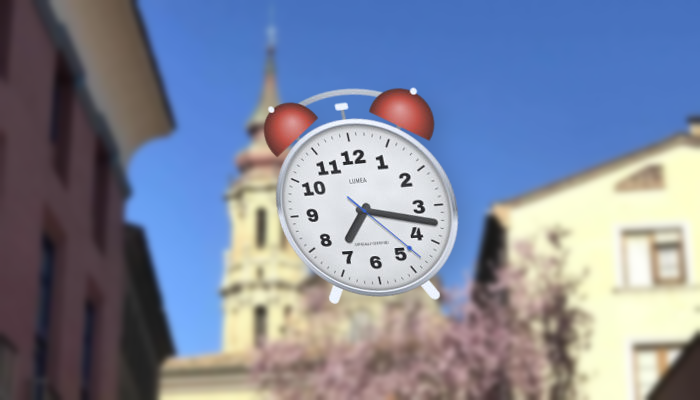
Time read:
h=7 m=17 s=23
